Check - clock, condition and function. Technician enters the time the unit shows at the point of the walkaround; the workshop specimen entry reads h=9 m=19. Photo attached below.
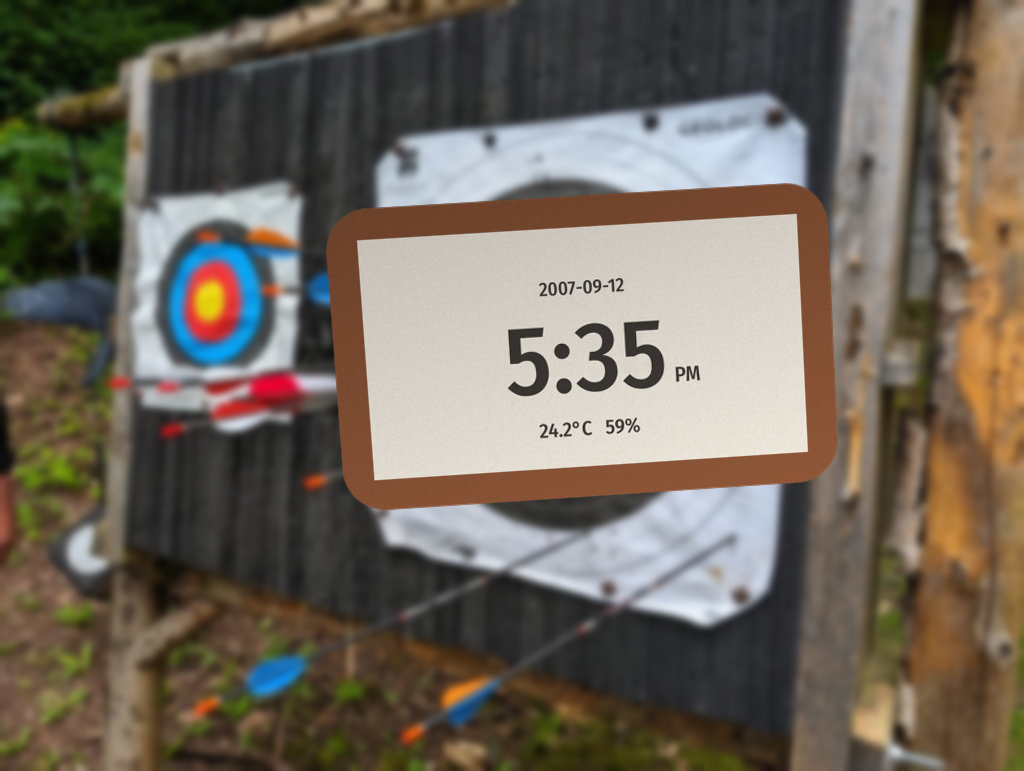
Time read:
h=5 m=35
